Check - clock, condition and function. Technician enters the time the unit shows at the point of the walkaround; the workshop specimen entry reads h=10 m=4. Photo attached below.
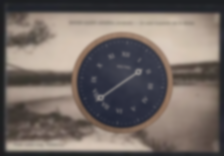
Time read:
h=1 m=38
